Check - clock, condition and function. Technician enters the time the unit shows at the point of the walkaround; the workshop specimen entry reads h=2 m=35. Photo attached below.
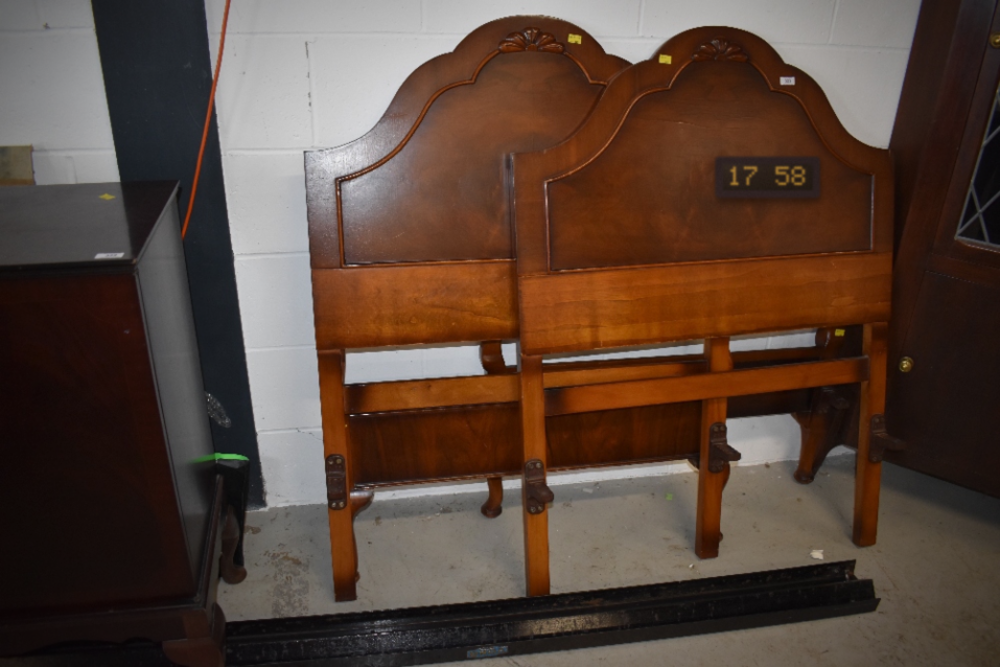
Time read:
h=17 m=58
